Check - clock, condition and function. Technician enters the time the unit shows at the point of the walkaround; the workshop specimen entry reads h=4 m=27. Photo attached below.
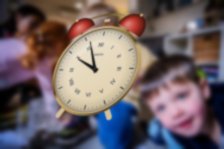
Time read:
h=9 m=56
